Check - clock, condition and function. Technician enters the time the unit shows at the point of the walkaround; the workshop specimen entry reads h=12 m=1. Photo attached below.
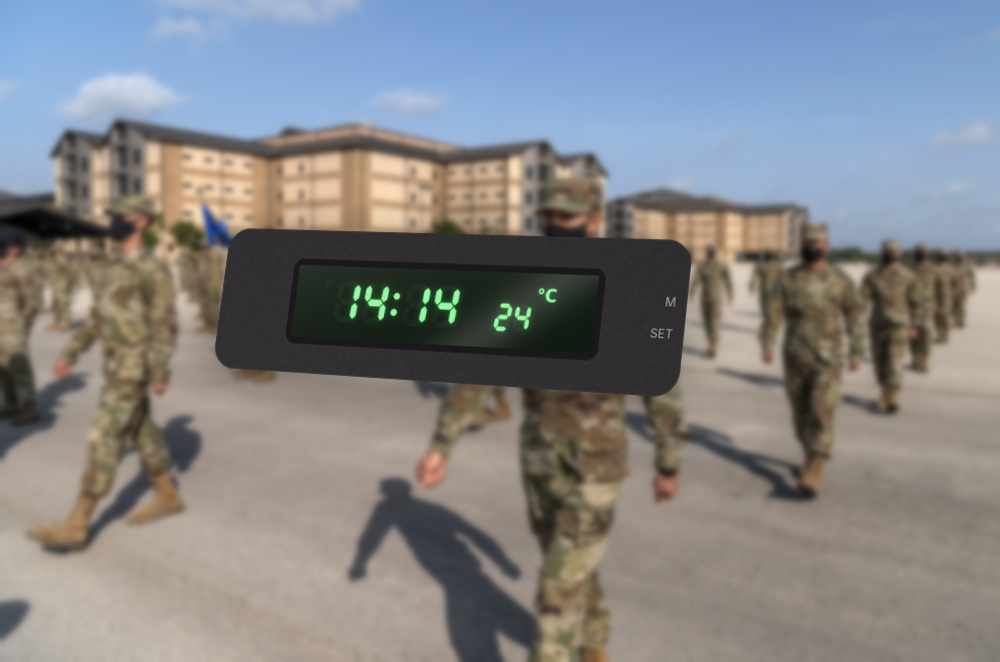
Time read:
h=14 m=14
